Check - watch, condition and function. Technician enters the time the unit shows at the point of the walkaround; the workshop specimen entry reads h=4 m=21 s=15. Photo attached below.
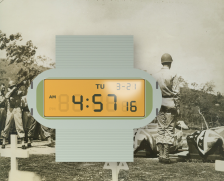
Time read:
h=4 m=57 s=16
